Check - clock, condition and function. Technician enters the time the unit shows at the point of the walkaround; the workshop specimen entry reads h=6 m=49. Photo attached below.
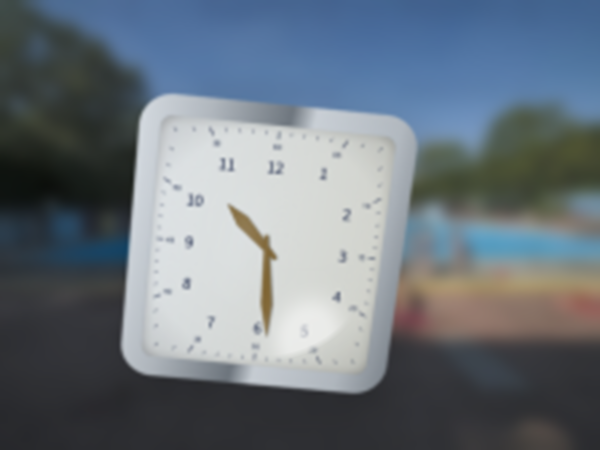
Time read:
h=10 m=29
